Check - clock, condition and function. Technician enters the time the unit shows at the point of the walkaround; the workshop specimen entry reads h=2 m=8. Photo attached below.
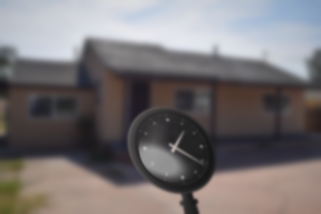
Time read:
h=1 m=21
